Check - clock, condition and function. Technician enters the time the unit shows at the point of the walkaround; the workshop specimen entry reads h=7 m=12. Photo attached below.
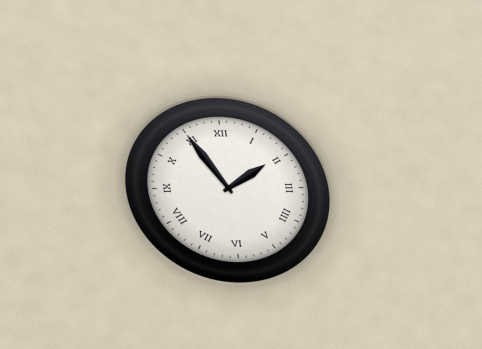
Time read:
h=1 m=55
